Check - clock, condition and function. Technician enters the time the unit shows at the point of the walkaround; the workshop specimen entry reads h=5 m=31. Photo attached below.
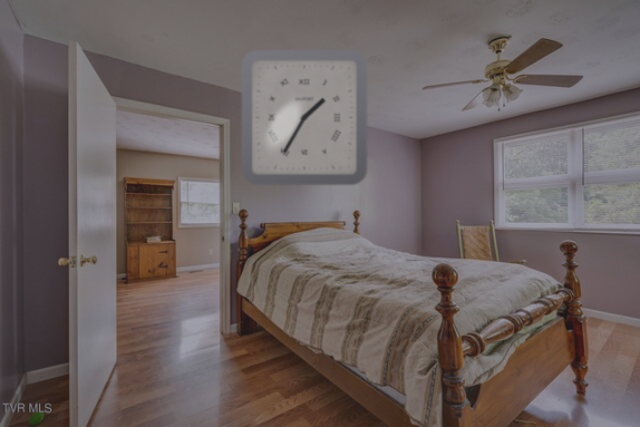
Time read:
h=1 m=35
